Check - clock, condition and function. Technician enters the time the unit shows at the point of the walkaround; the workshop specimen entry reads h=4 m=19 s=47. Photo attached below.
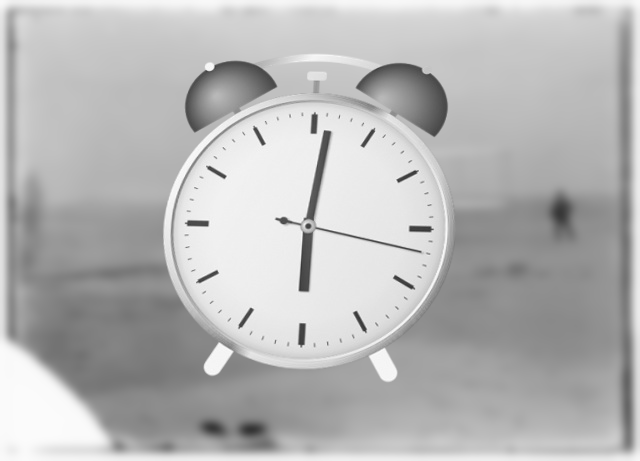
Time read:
h=6 m=1 s=17
